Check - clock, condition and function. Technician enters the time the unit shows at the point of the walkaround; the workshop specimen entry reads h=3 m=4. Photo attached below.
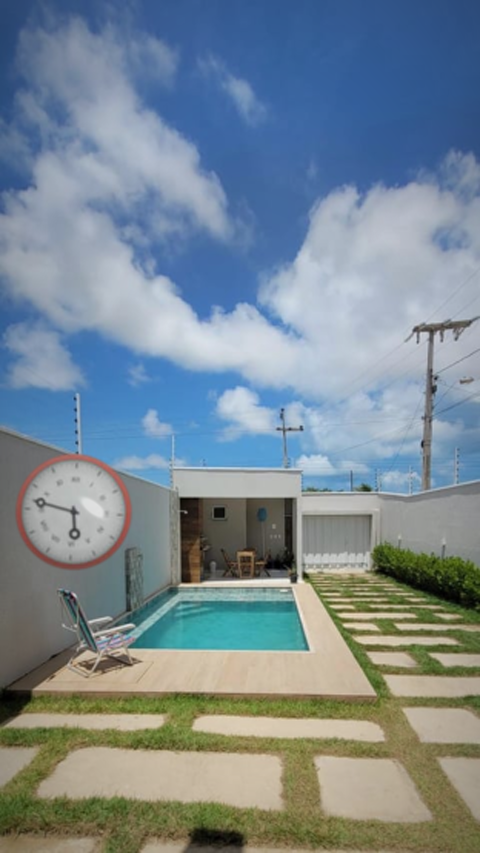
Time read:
h=5 m=47
